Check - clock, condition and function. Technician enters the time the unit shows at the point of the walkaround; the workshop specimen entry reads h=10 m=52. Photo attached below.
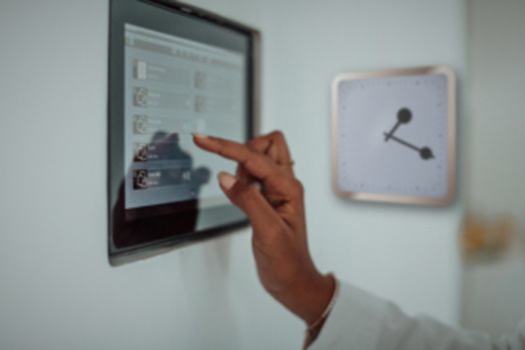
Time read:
h=1 m=19
